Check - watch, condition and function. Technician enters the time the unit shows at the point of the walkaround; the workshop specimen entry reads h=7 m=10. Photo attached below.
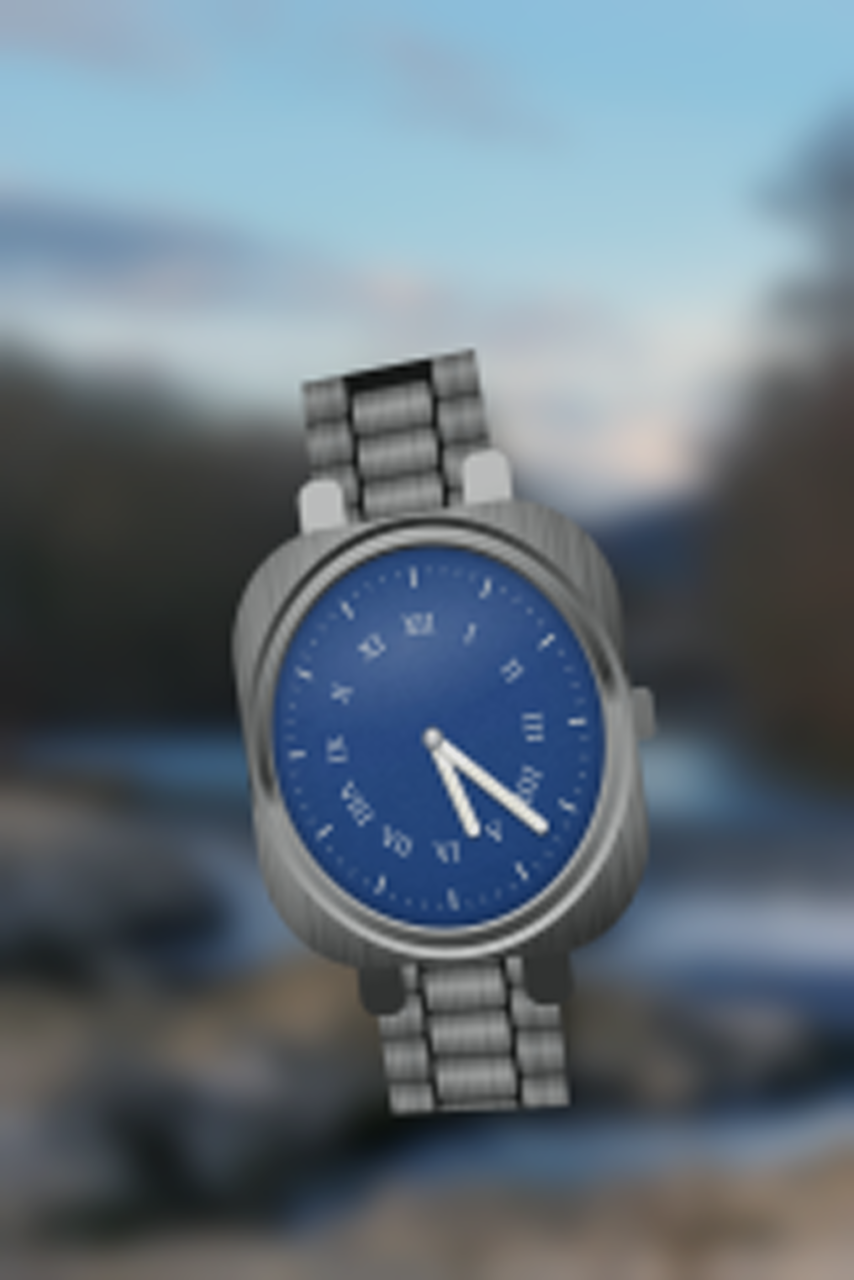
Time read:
h=5 m=22
